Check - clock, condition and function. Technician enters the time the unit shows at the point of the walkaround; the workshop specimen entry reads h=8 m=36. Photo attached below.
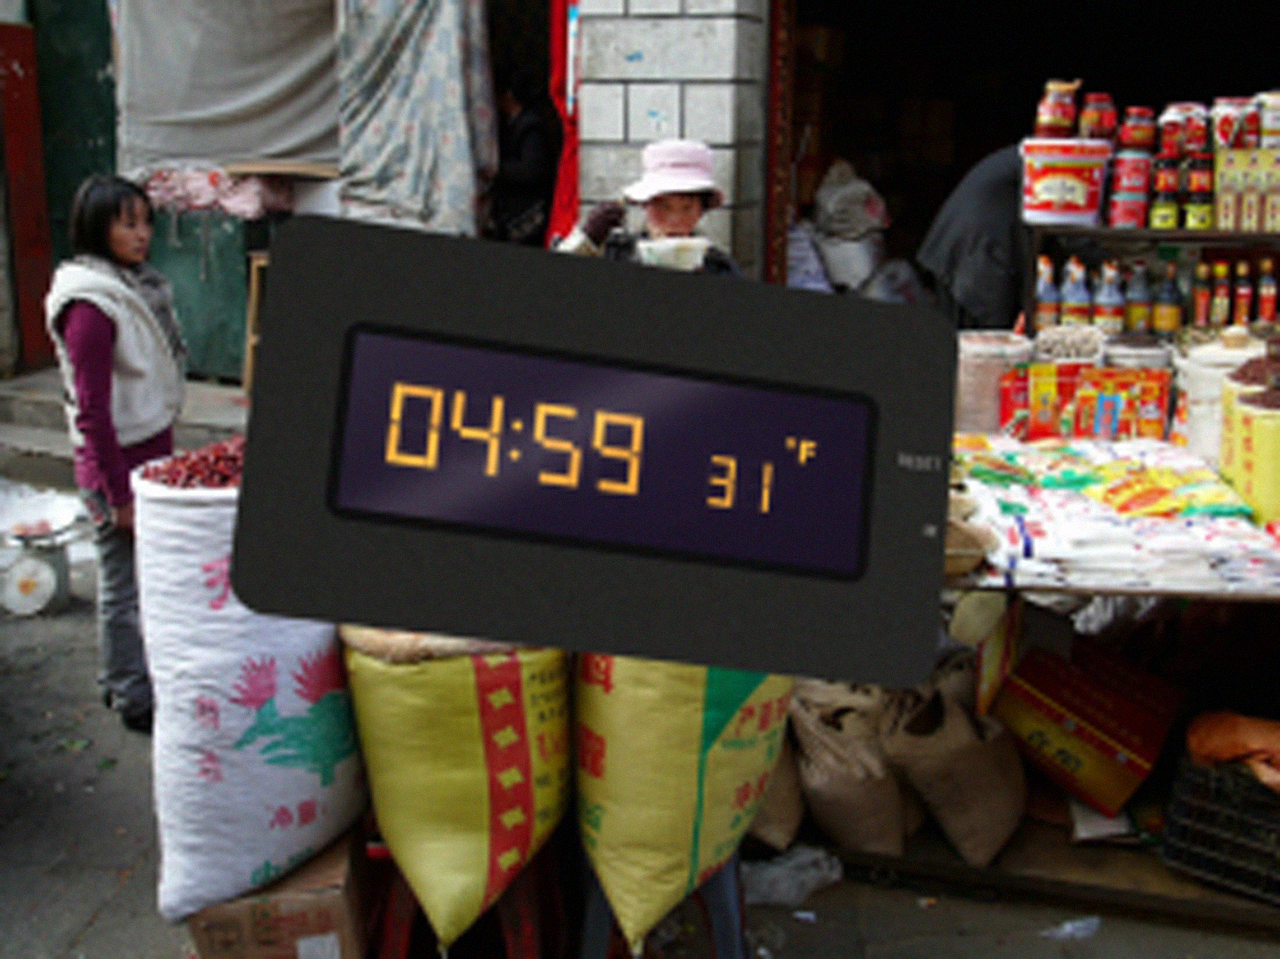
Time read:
h=4 m=59
